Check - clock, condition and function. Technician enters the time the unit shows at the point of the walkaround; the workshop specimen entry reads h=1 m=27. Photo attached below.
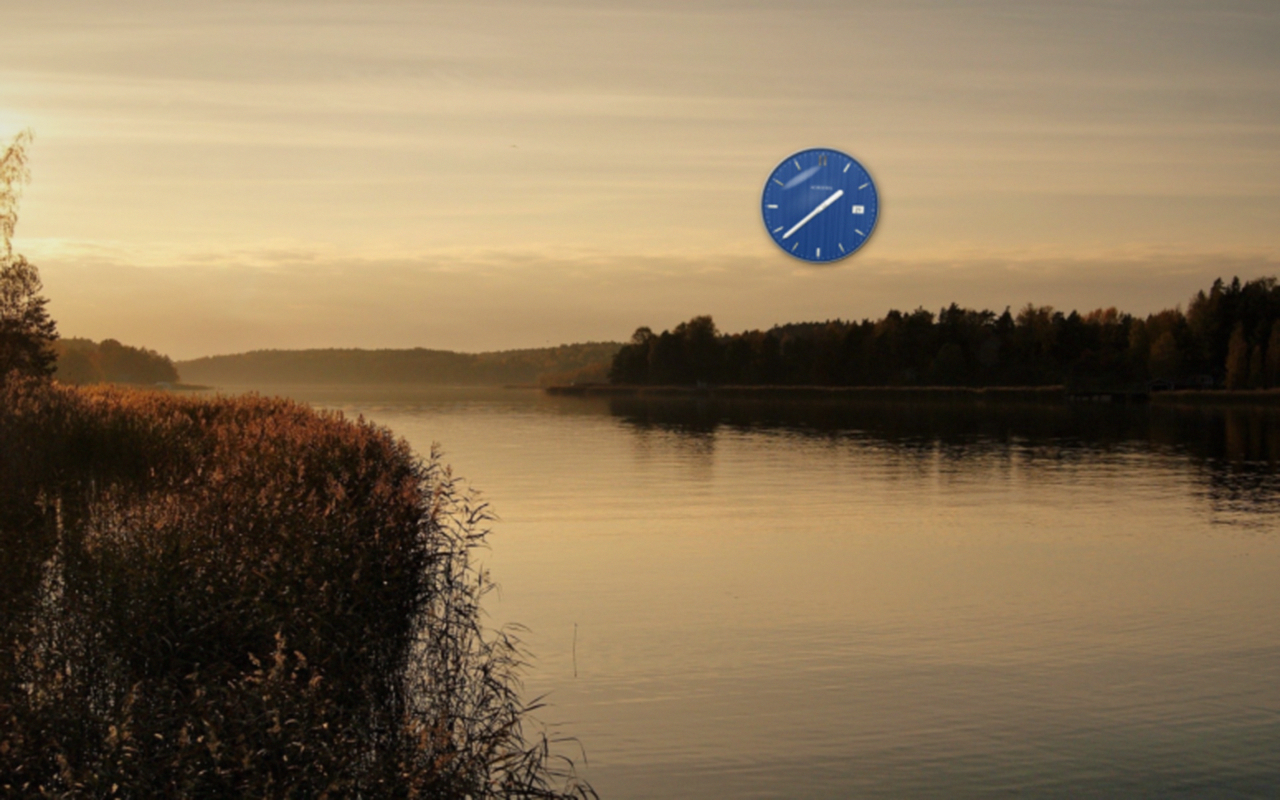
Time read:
h=1 m=38
